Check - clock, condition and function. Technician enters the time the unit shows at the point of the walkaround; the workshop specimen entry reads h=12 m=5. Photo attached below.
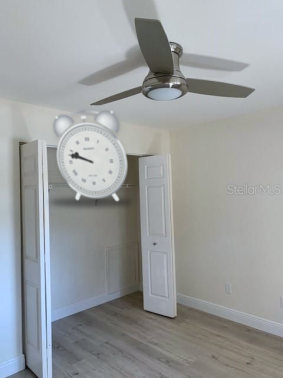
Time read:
h=9 m=48
